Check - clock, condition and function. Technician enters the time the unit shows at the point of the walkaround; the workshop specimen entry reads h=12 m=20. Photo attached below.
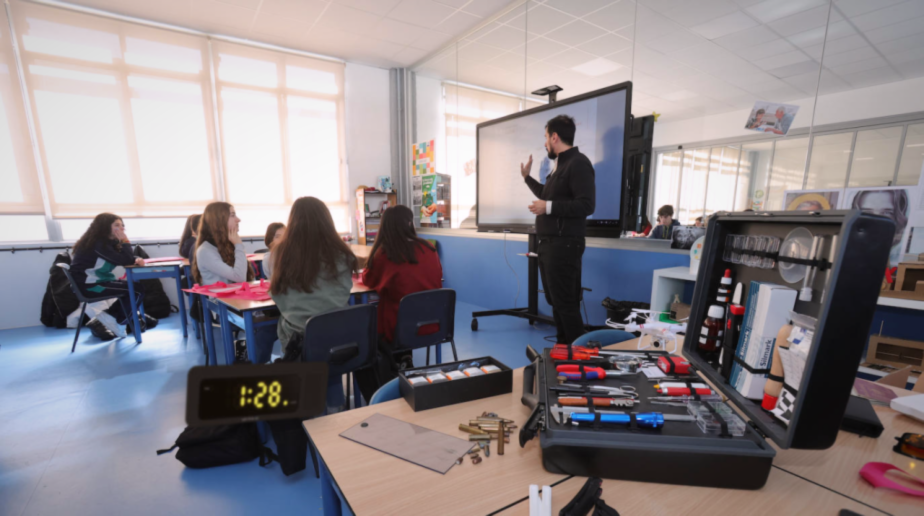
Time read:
h=1 m=28
